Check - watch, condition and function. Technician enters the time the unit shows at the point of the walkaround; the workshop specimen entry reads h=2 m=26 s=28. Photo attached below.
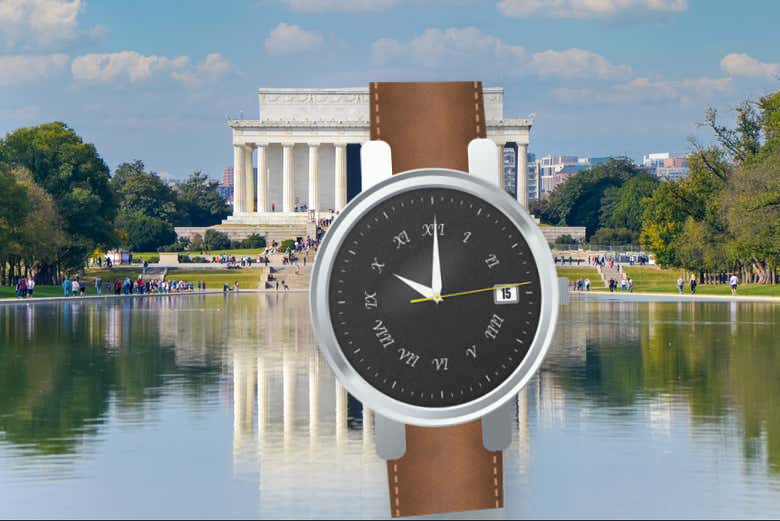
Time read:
h=10 m=0 s=14
